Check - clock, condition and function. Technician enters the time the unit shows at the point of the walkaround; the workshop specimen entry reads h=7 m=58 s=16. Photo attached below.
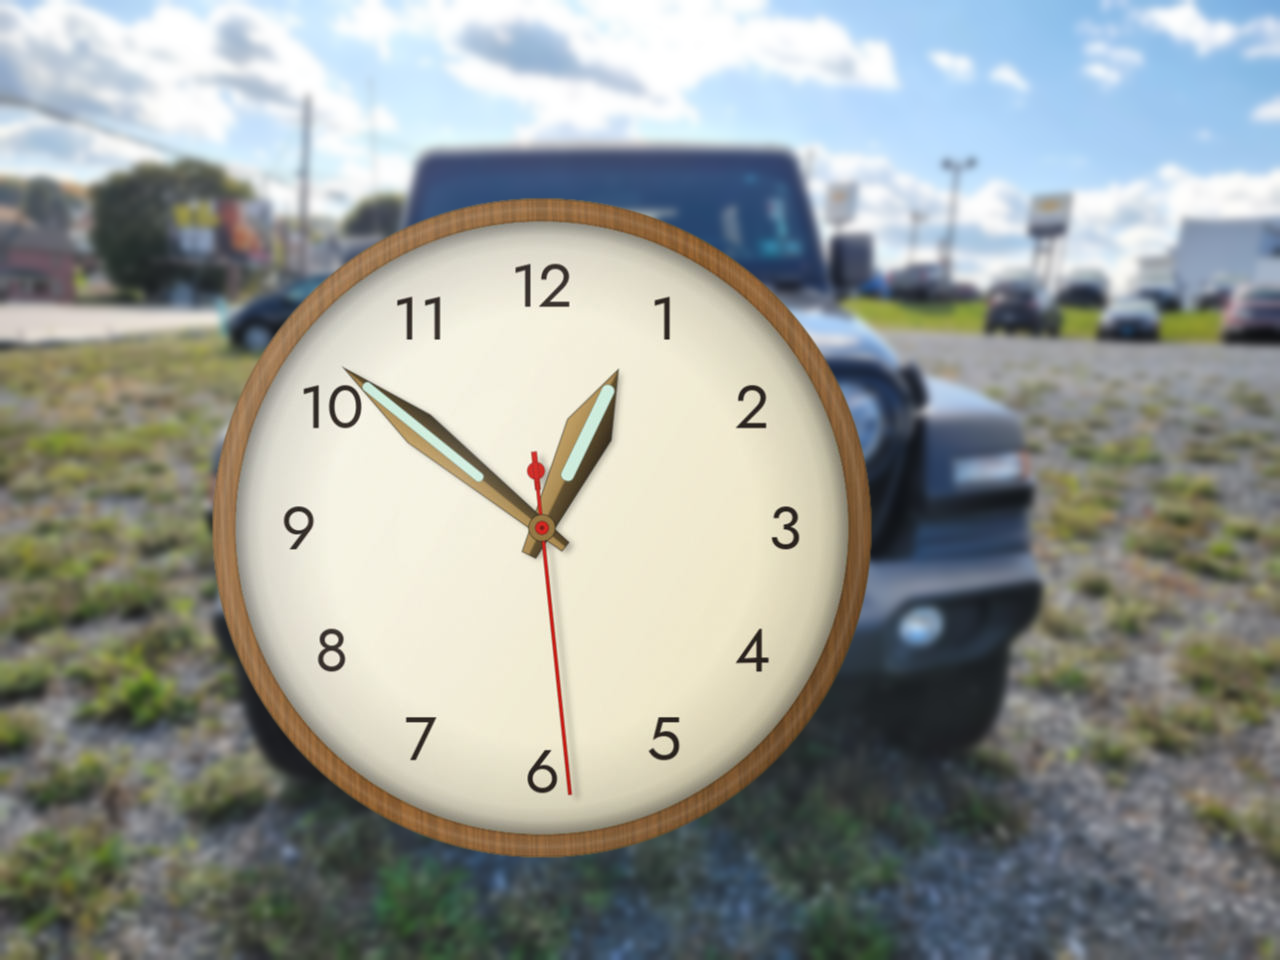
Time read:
h=12 m=51 s=29
